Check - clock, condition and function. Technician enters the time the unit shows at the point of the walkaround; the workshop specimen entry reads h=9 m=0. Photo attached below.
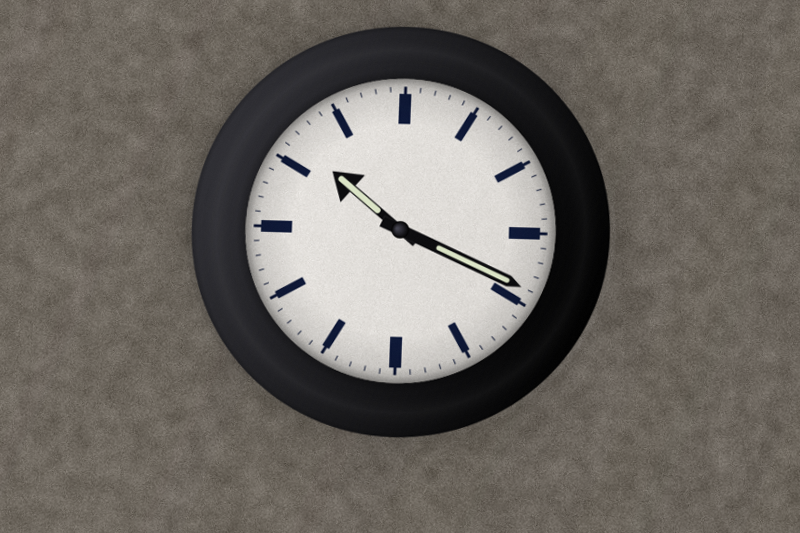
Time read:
h=10 m=19
